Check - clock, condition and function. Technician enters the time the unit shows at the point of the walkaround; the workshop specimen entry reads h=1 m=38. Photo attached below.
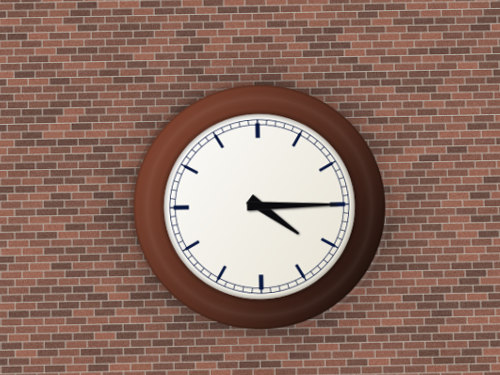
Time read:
h=4 m=15
